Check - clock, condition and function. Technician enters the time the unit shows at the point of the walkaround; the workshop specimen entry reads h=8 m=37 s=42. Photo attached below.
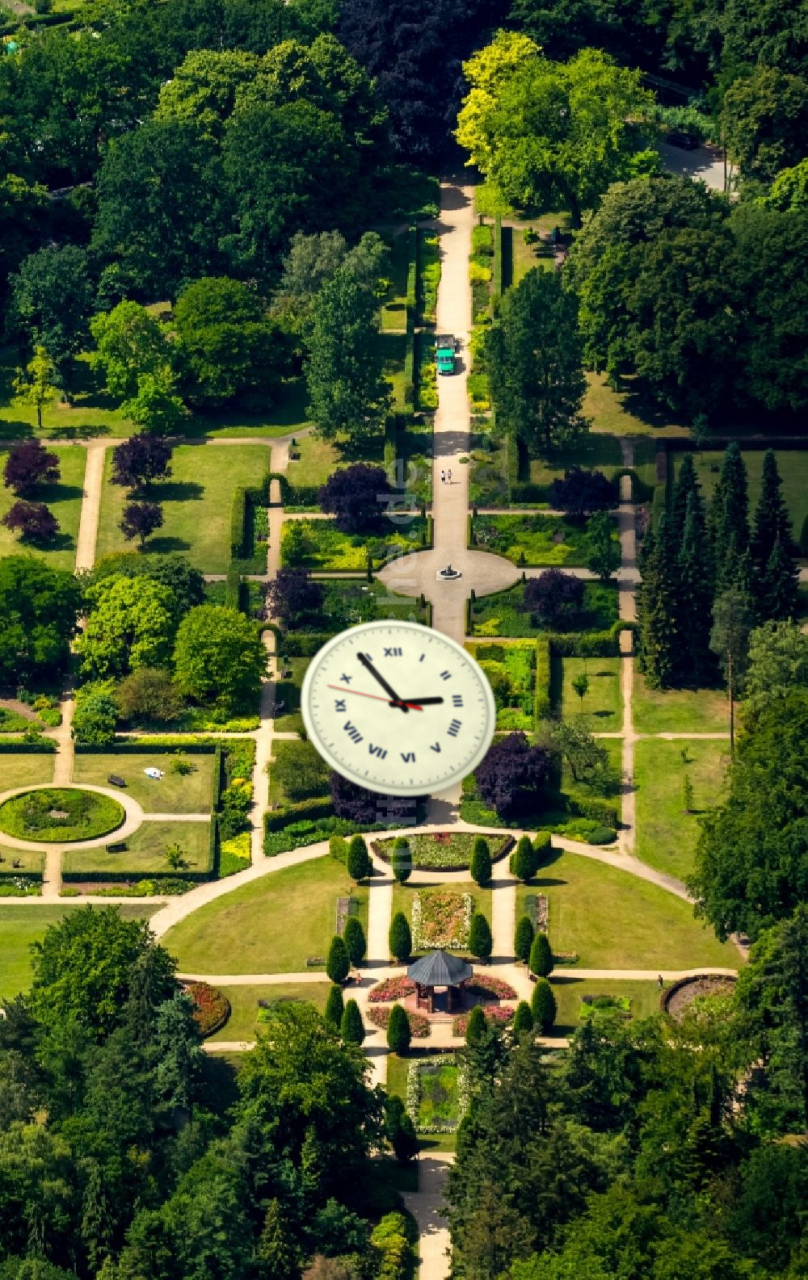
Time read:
h=2 m=54 s=48
